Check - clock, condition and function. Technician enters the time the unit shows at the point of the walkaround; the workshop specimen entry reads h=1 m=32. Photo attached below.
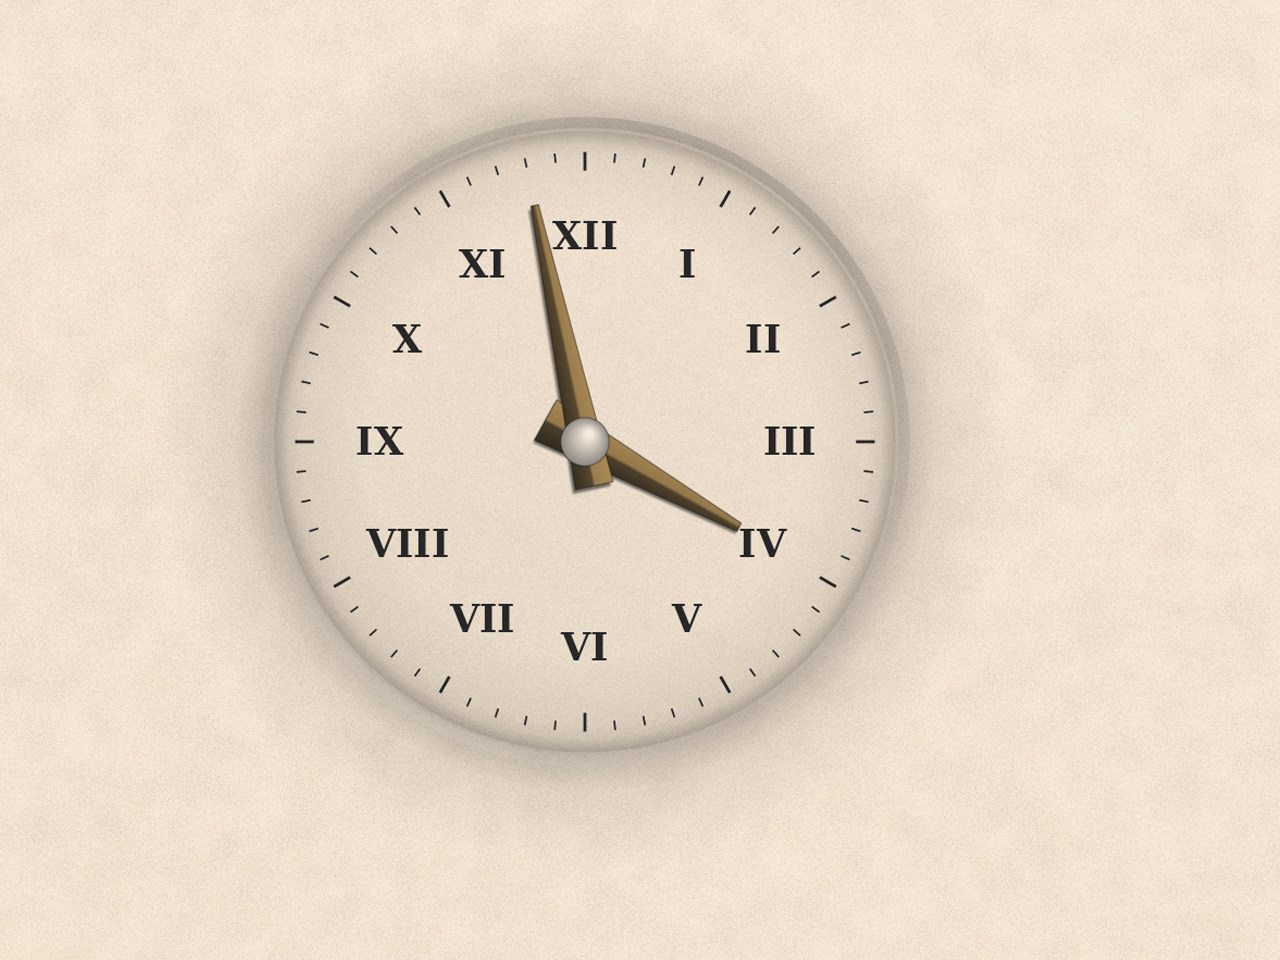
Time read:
h=3 m=58
